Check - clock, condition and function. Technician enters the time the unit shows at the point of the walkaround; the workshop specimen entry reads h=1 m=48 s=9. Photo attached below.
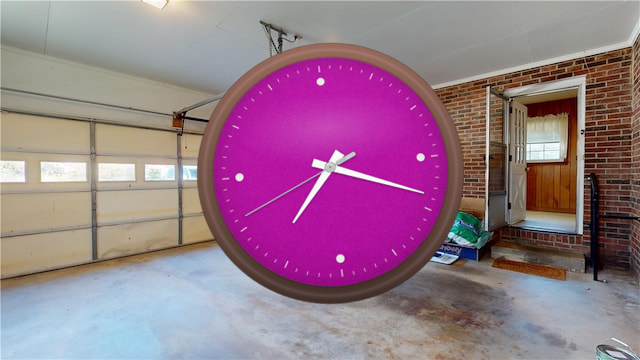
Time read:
h=7 m=18 s=41
